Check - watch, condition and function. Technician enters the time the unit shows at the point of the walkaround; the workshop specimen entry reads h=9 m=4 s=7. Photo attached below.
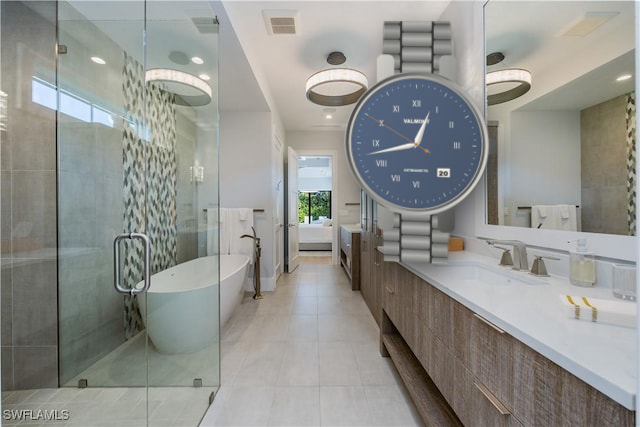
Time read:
h=12 m=42 s=50
